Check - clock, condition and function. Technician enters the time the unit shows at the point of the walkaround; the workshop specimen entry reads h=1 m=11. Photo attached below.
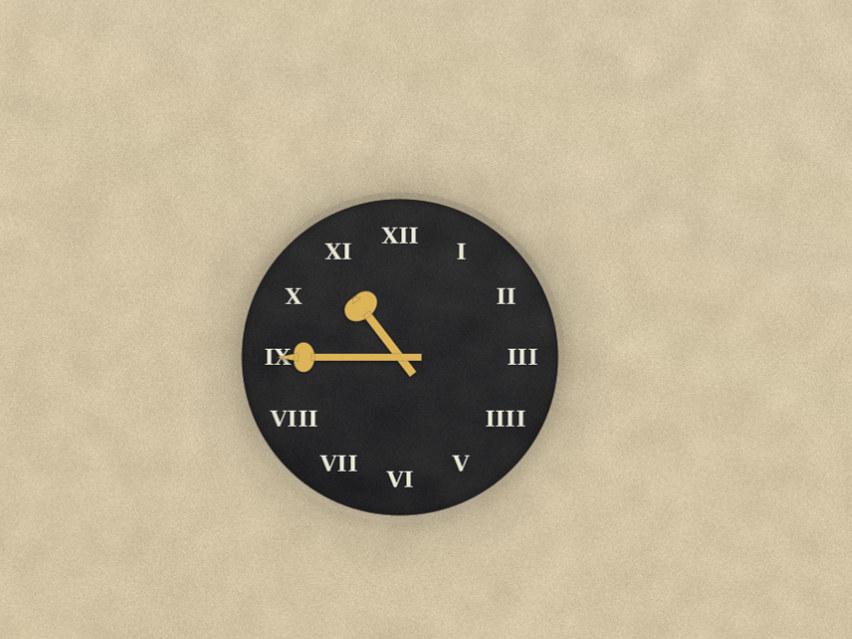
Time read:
h=10 m=45
